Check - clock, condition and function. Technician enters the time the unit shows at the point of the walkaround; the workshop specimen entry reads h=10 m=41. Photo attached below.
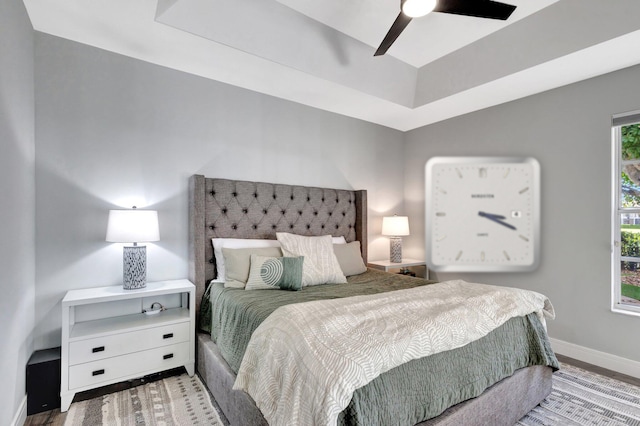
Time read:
h=3 m=19
